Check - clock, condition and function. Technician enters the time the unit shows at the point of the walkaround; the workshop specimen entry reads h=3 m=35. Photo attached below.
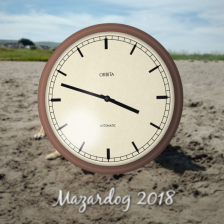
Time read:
h=3 m=48
